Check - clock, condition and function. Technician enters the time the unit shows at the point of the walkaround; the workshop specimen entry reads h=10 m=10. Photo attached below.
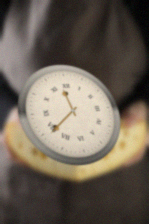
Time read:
h=11 m=39
